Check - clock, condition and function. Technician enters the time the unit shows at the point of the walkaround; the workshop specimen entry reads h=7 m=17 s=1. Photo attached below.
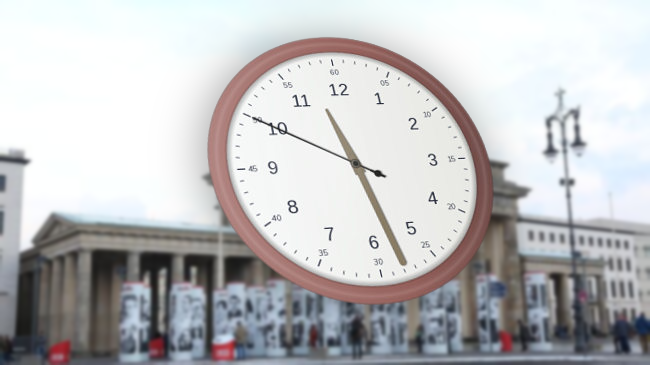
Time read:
h=11 m=27 s=50
